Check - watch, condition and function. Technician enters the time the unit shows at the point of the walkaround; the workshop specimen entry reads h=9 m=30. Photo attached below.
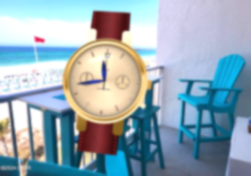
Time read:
h=11 m=43
